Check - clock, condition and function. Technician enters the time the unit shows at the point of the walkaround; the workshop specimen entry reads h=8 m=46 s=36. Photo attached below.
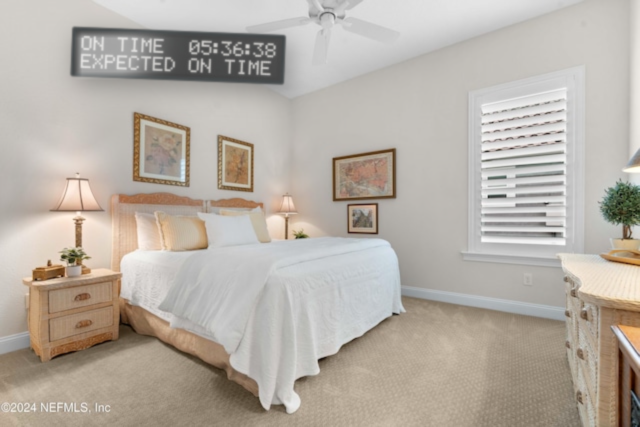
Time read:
h=5 m=36 s=38
